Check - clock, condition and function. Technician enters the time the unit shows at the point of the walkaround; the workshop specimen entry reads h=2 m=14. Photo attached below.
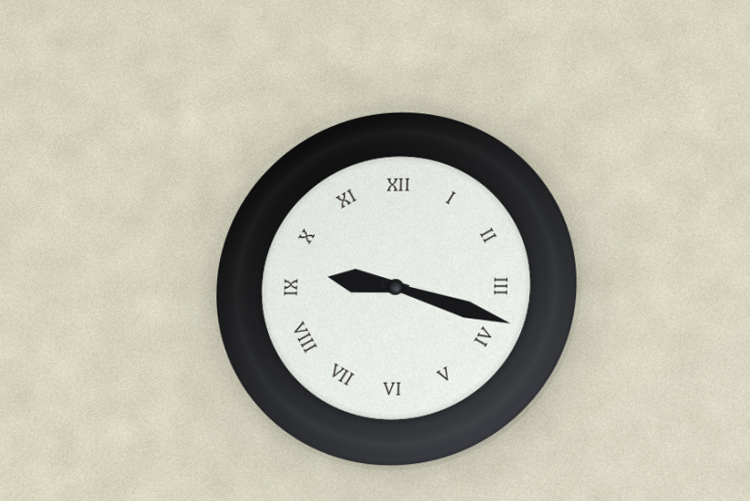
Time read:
h=9 m=18
